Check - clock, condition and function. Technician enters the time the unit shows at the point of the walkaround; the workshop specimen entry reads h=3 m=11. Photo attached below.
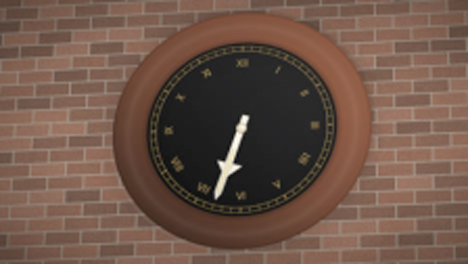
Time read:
h=6 m=33
